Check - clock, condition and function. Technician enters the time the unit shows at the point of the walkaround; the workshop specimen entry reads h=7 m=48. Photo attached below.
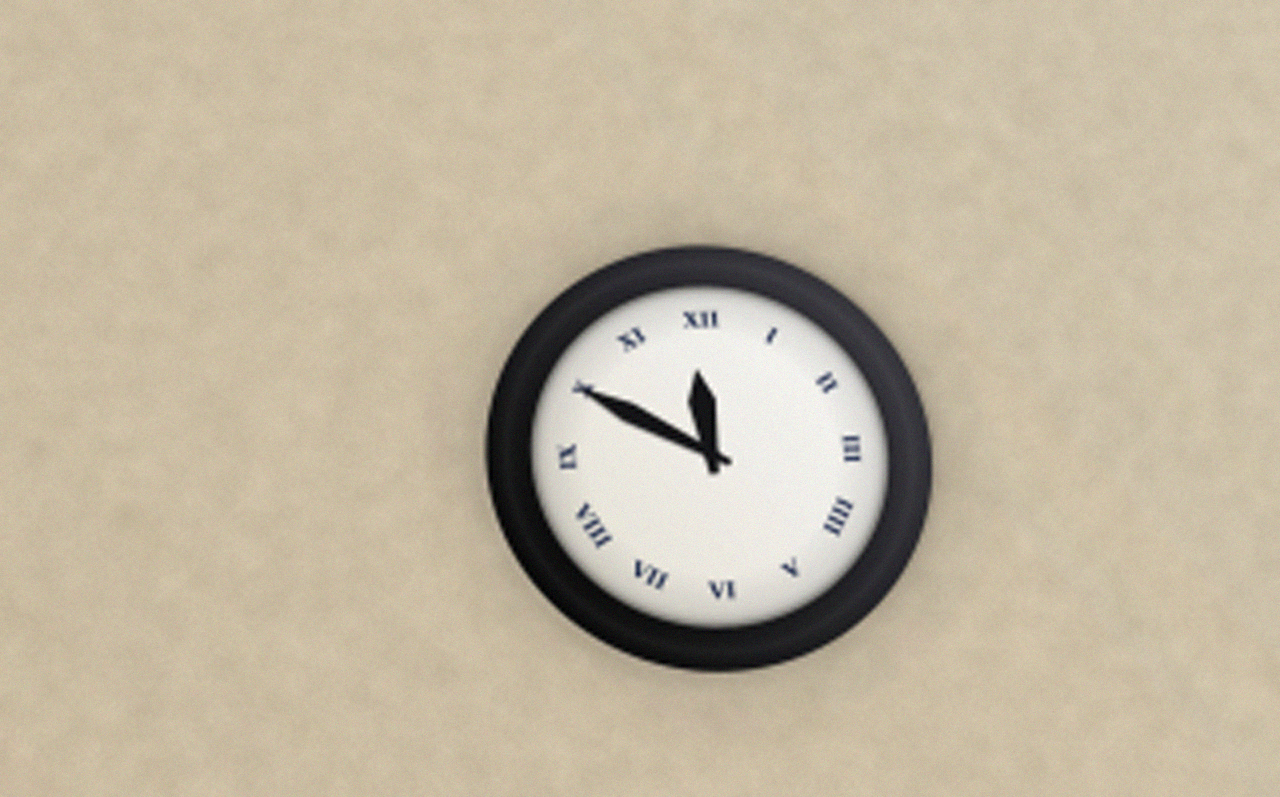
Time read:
h=11 m=50
